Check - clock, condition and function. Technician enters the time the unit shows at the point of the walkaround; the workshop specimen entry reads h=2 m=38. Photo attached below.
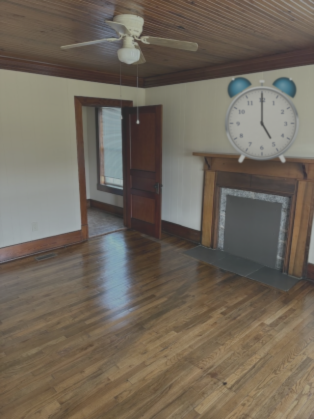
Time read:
h=5 m=0
